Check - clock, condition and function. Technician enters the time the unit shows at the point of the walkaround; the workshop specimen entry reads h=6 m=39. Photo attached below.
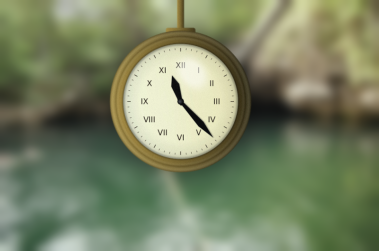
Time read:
h=11 m=23
